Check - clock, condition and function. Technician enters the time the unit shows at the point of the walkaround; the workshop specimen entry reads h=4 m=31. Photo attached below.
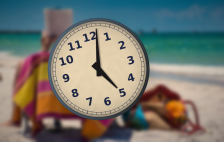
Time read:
h=5 m=2
